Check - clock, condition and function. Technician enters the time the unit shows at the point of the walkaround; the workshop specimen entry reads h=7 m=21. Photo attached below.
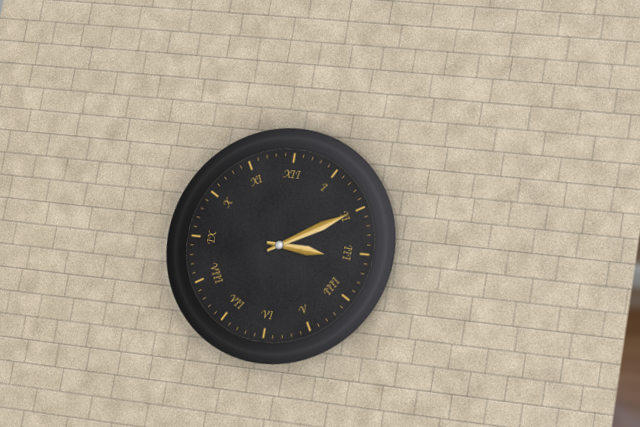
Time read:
h=3 m=10
